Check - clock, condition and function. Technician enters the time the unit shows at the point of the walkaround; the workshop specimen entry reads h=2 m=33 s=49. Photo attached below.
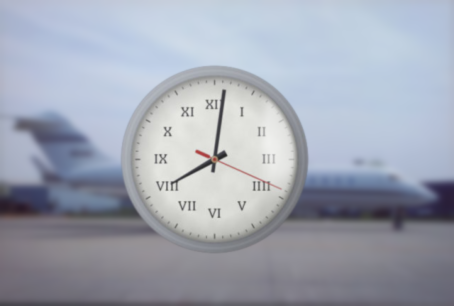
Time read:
h=8 m=1 s=19
